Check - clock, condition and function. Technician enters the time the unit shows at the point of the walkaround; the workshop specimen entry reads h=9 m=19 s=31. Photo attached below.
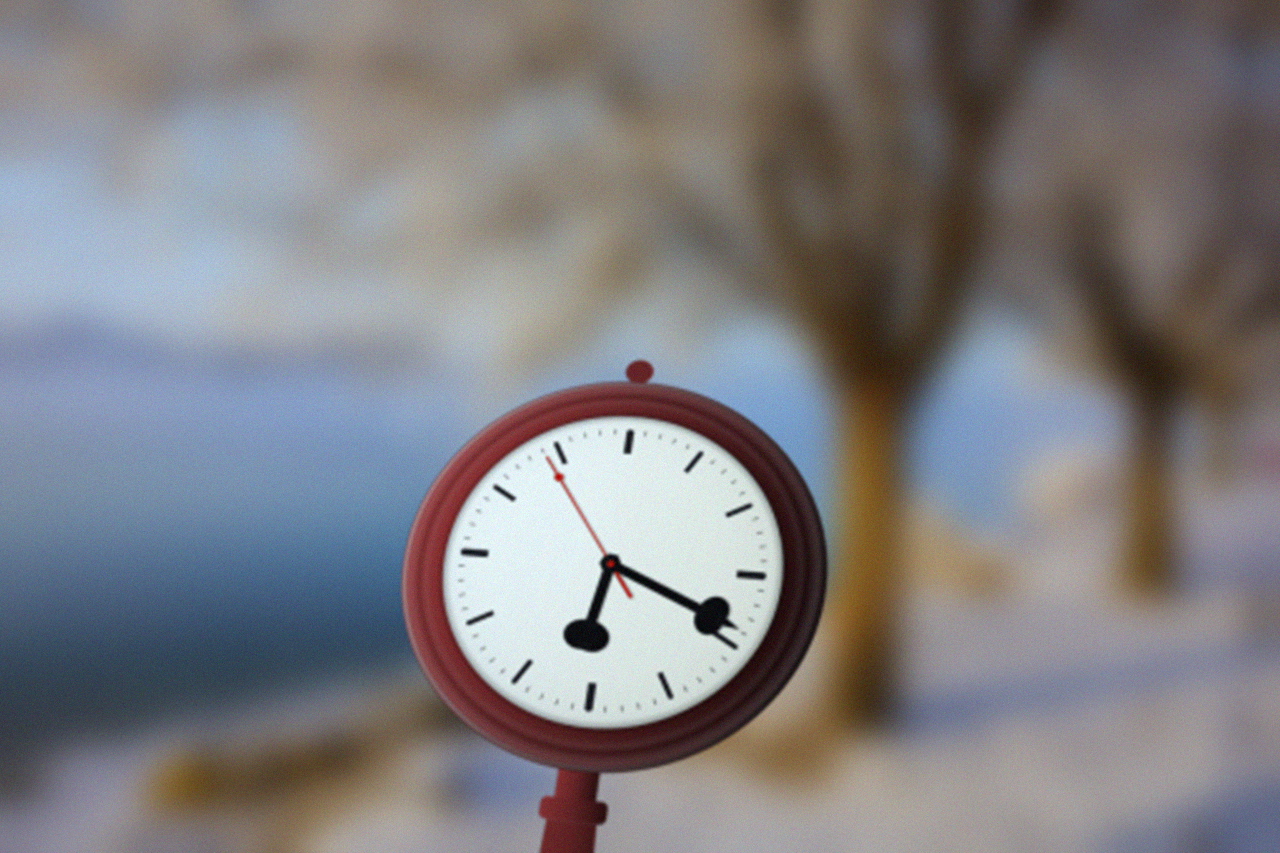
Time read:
h=6 m=18 s=54
